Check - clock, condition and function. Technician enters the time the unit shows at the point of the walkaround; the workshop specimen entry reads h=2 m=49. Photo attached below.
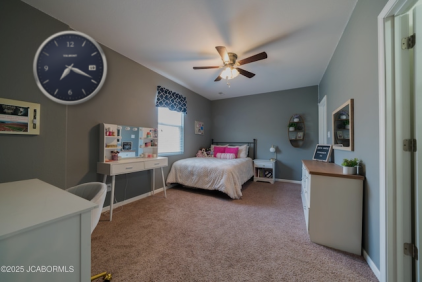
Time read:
h=7 m=19
